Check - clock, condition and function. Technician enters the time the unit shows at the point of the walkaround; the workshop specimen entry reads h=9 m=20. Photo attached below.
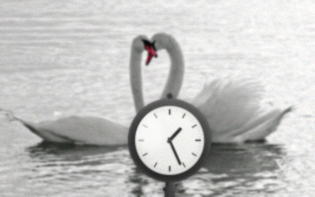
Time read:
h=1 m=26
